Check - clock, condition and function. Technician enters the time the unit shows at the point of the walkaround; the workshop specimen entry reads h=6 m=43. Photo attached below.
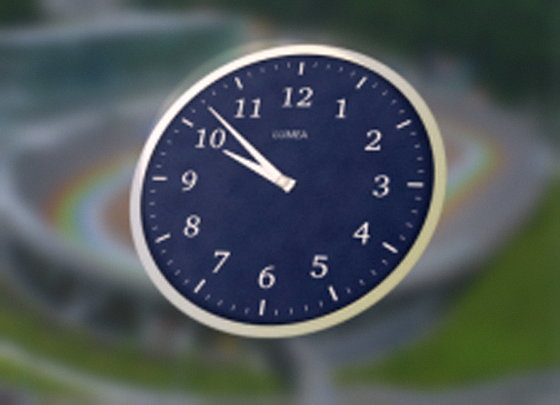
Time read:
h=9 m=52
